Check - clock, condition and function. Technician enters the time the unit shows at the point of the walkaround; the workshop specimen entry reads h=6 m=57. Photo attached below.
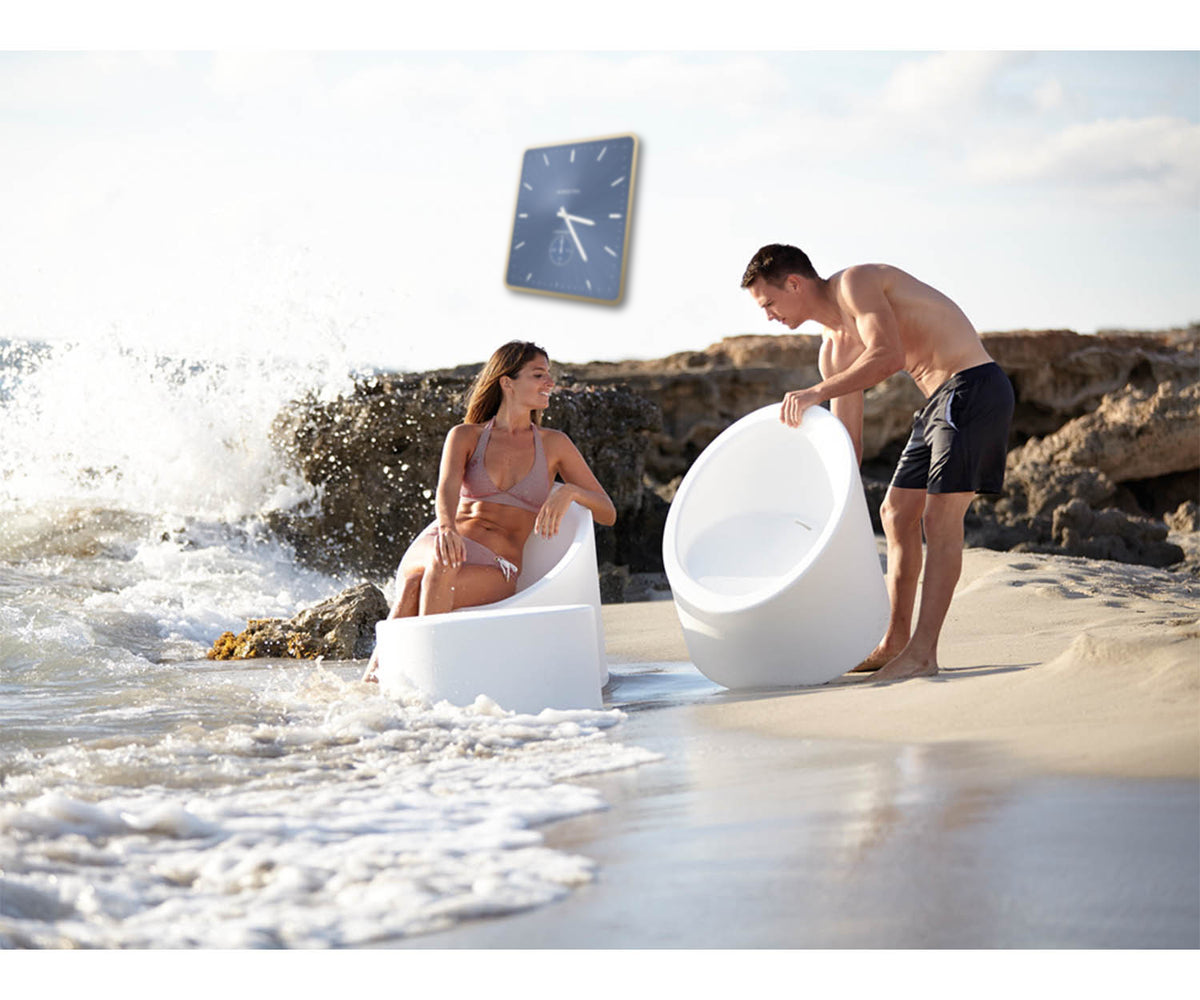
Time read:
h=3 m=24
